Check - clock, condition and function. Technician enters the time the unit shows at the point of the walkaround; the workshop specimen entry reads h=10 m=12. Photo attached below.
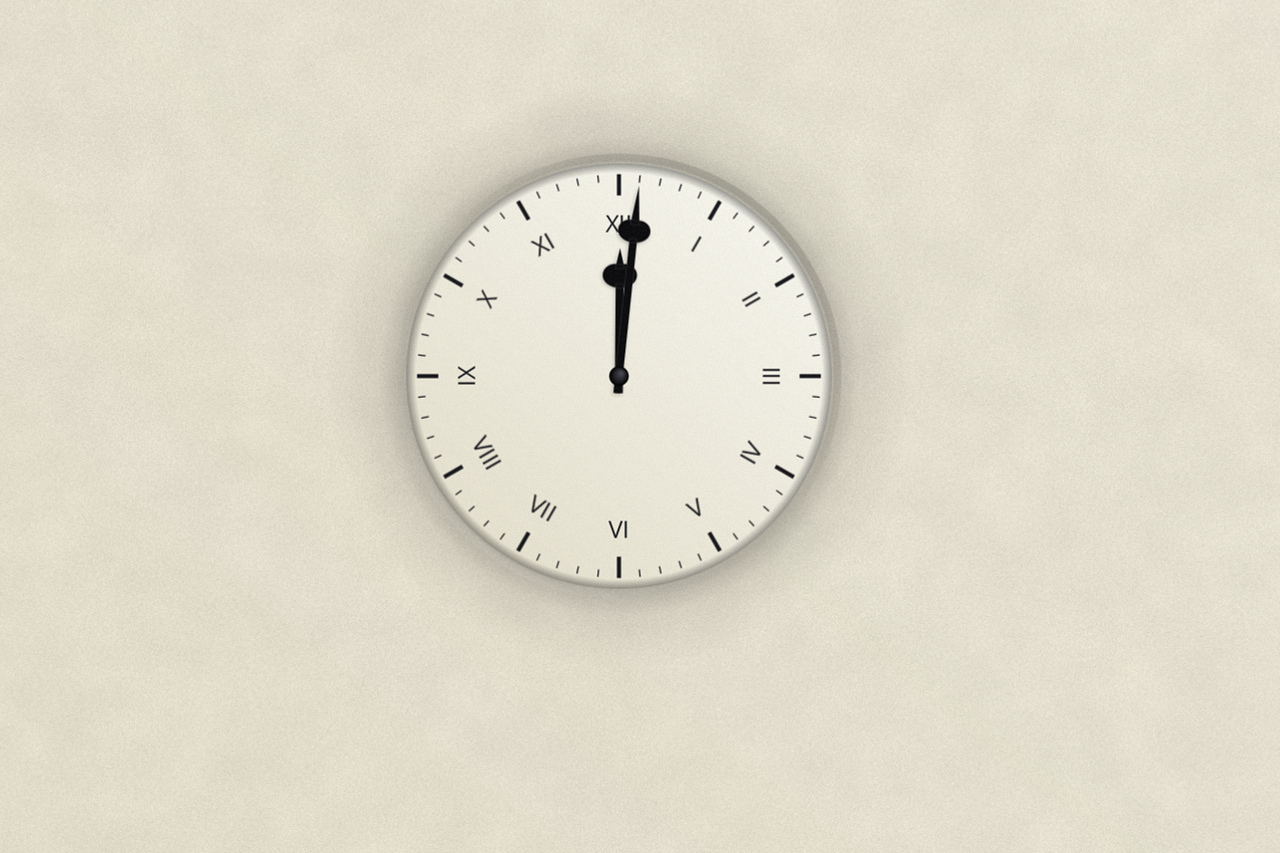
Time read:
h=12 m=1
